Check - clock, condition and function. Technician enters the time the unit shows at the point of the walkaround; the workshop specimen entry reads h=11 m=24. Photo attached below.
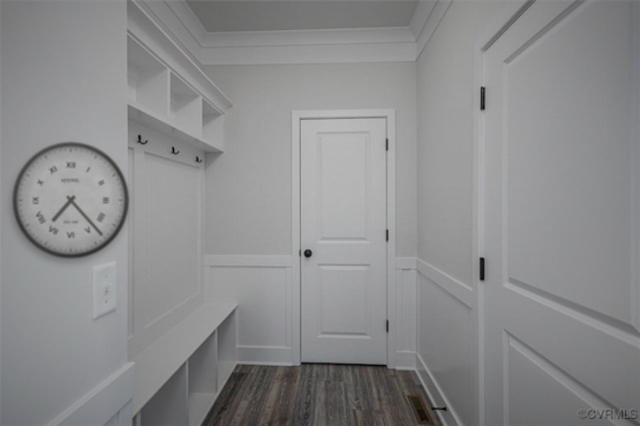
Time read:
h=7 m=23
